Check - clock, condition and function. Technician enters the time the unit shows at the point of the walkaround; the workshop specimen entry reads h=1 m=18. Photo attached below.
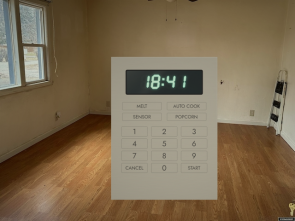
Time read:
h=18 m=41
